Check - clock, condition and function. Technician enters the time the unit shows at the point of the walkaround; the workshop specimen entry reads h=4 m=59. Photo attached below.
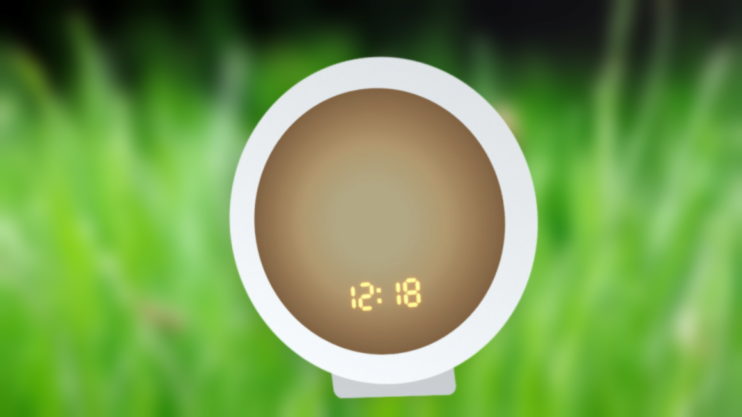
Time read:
h=12 m=18
